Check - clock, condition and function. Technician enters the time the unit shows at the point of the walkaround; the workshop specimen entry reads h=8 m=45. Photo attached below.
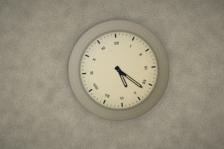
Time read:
h=5 m=22
